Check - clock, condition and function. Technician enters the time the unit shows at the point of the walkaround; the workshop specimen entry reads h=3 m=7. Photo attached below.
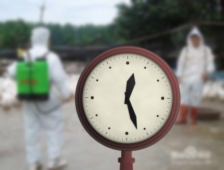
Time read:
h=12 m=27
